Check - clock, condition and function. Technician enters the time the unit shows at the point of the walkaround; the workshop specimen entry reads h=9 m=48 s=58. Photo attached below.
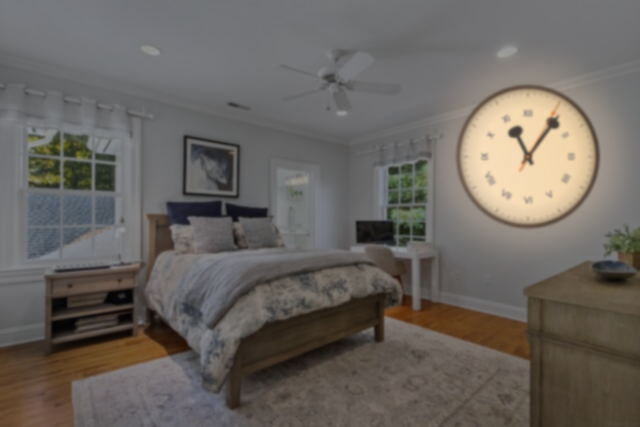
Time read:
h=11 m=6 s=5
